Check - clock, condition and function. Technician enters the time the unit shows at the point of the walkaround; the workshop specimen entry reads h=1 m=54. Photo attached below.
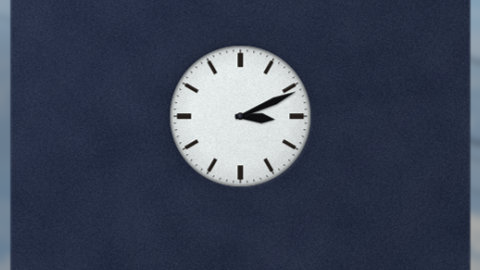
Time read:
h=3 m=11
